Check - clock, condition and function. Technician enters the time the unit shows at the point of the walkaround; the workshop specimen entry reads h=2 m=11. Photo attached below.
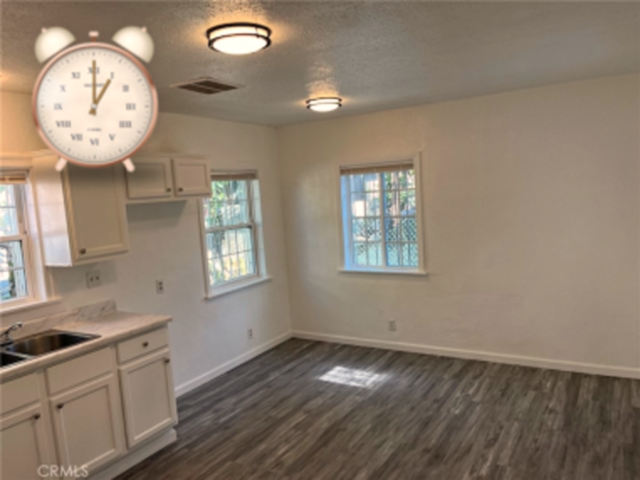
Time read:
h=1 m=0
